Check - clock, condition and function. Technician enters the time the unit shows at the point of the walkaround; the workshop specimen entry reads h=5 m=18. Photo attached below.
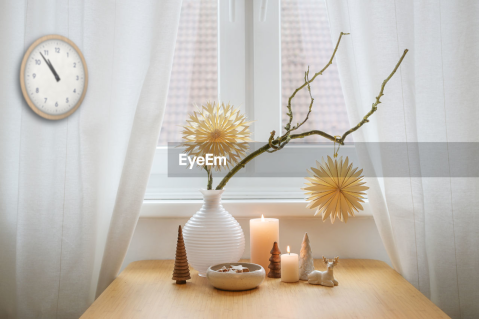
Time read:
h=10 m=53
